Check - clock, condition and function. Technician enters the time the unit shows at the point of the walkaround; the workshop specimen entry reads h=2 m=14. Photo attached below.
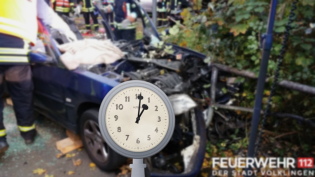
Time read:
h=1 m=1
